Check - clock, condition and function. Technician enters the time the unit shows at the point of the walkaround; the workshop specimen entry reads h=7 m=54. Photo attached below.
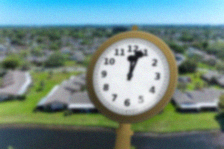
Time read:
h=12 m=3
